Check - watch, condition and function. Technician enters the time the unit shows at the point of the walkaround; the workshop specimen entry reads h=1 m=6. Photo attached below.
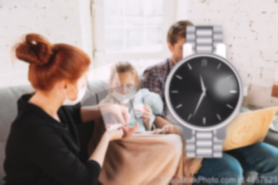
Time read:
h=11 m=34
